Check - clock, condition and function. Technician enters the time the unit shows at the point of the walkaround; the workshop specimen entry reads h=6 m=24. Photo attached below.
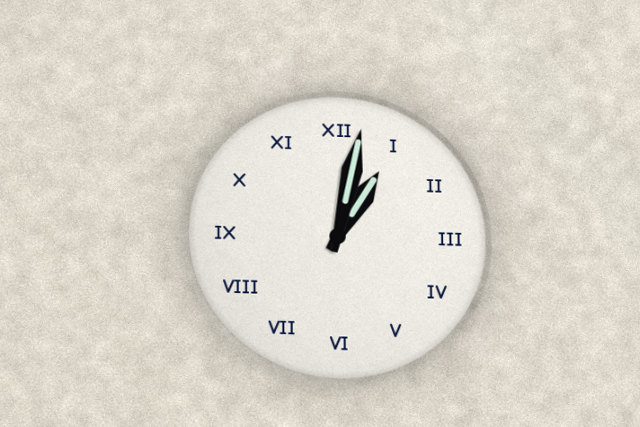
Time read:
h=1 m=2
